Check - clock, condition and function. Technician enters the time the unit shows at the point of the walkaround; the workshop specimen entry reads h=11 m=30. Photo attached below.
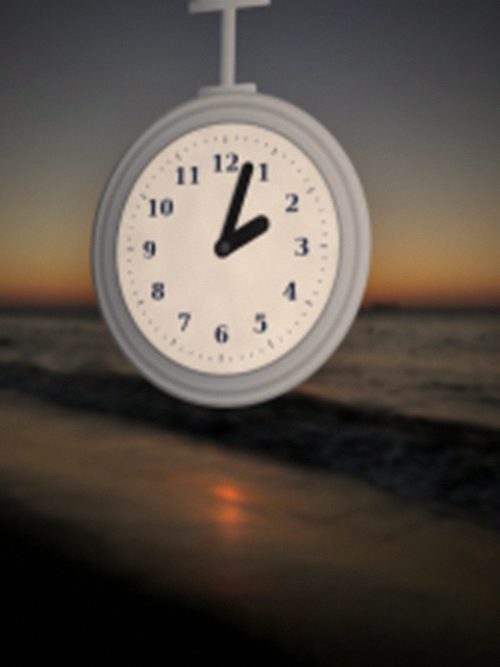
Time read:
h=2 m=3
